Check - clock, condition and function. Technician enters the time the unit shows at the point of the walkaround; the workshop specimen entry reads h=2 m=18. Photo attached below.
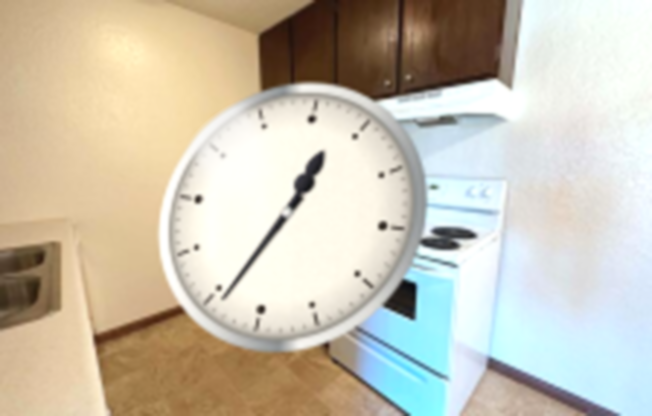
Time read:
h=12 m=34
